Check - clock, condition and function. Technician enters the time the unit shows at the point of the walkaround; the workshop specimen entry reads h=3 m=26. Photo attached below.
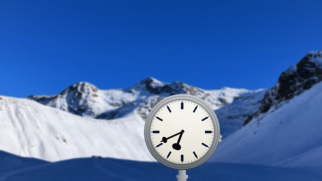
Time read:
h=6 m=41
